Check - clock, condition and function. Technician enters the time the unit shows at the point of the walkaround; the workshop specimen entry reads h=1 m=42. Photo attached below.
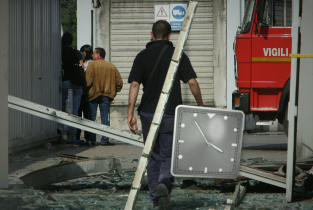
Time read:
h=3 m=54
